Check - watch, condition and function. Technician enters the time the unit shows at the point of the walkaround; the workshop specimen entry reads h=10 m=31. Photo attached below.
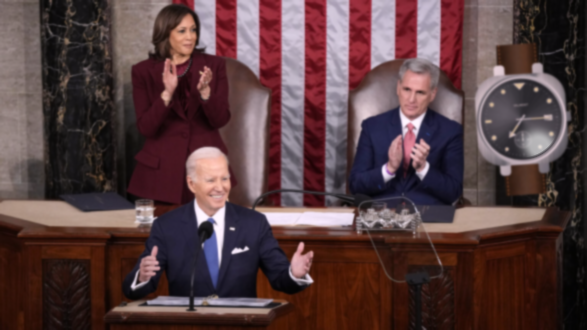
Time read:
h=7 m=15
